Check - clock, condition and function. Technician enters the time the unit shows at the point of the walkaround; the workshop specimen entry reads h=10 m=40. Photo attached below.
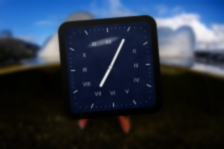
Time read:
h=7 m=5
